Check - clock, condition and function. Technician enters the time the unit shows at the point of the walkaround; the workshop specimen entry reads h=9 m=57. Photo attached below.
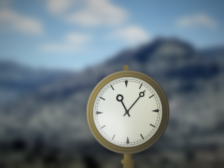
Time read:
h=11 m=7
